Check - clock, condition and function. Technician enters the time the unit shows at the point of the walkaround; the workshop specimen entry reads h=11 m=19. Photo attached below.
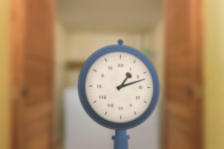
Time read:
h=1 m=12
